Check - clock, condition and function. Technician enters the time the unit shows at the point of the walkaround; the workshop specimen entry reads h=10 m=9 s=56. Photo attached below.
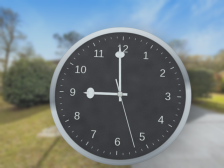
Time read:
h=8 m=59 s=27
